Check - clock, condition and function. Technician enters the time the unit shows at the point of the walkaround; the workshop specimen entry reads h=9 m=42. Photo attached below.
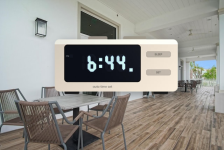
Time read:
h=6 m=44
